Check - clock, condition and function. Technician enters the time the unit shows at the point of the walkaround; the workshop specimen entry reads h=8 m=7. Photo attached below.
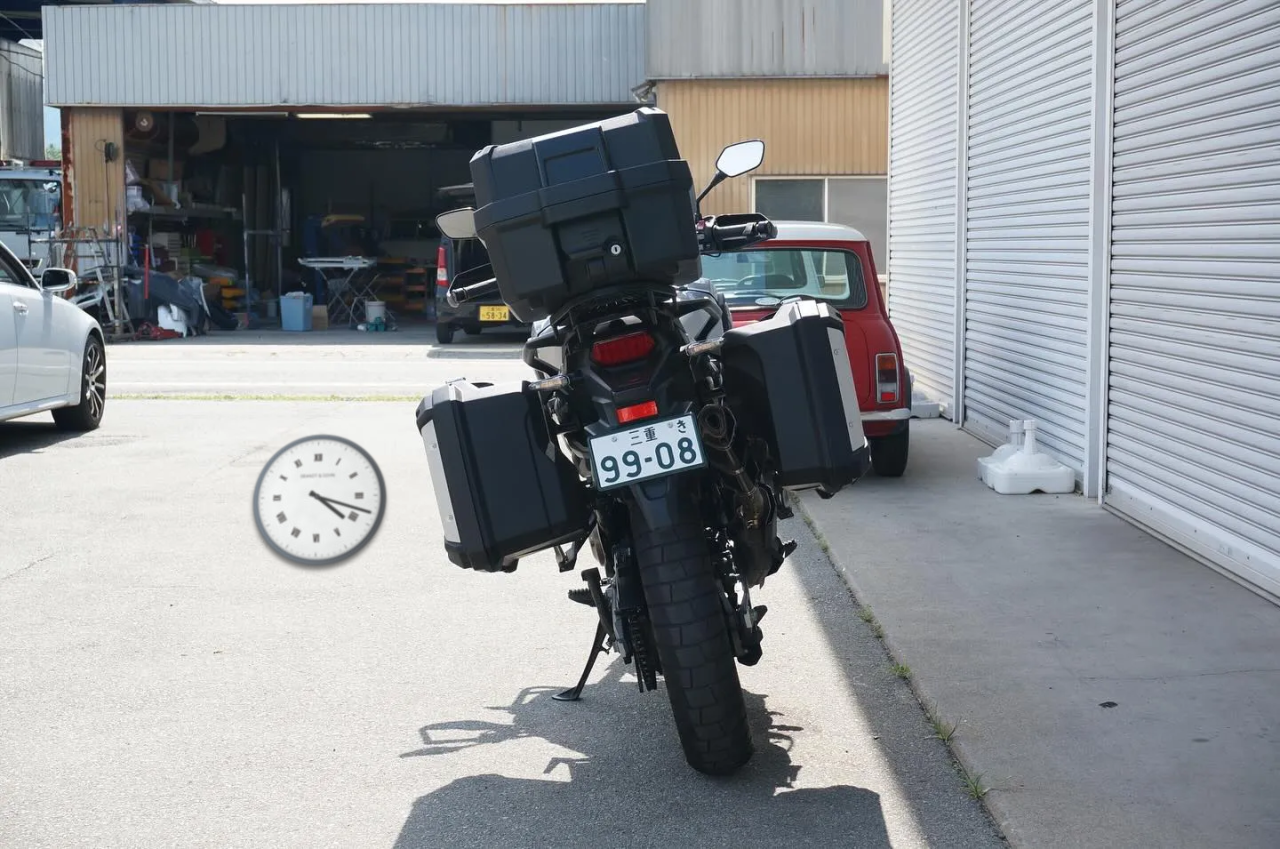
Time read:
h=4 m=18
